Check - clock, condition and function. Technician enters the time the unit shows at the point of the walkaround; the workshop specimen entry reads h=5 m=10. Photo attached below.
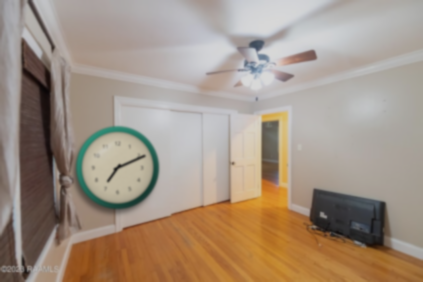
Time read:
h=7 m=11
